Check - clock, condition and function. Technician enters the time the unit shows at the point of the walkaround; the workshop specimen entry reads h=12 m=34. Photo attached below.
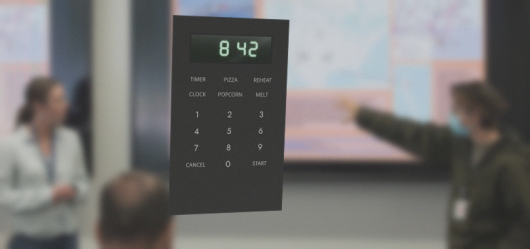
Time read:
h=8 m=42
